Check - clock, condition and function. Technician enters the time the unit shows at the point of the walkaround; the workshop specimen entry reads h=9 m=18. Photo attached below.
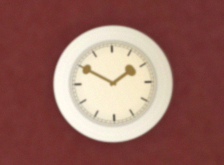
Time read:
h=1 m=50
